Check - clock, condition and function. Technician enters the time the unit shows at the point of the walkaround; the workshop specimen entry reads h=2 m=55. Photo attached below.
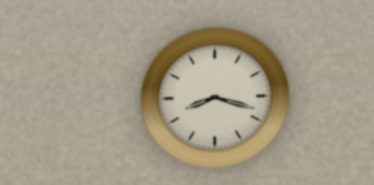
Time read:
h=8 m=18
